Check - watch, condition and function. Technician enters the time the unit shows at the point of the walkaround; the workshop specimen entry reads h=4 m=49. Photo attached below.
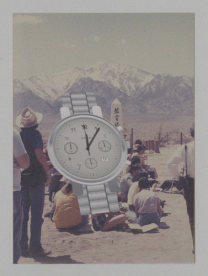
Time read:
h=12 m=6
